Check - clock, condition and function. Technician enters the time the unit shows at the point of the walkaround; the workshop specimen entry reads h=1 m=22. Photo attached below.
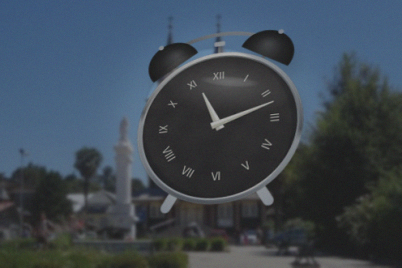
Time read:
h=11 m=12
